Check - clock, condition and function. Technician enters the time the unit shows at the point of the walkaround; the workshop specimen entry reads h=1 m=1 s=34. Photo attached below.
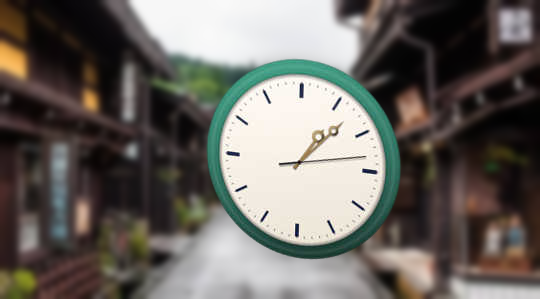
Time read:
h=1 m=7 s=13
